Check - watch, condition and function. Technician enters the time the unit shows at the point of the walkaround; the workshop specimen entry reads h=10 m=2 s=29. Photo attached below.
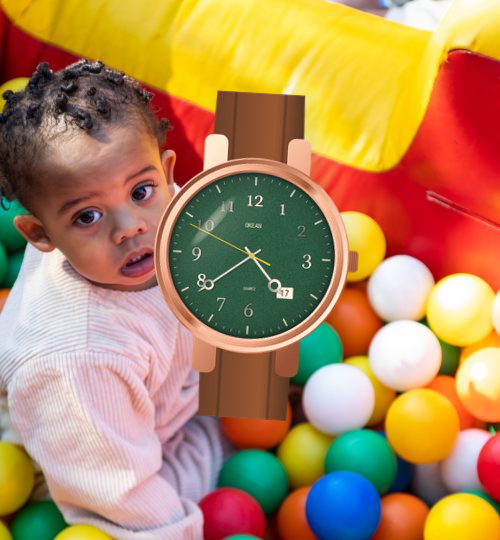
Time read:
h=4 m=38 s=49
